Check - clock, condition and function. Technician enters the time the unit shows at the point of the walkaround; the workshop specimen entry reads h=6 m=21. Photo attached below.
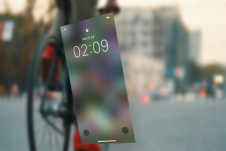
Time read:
h=2 m=9
